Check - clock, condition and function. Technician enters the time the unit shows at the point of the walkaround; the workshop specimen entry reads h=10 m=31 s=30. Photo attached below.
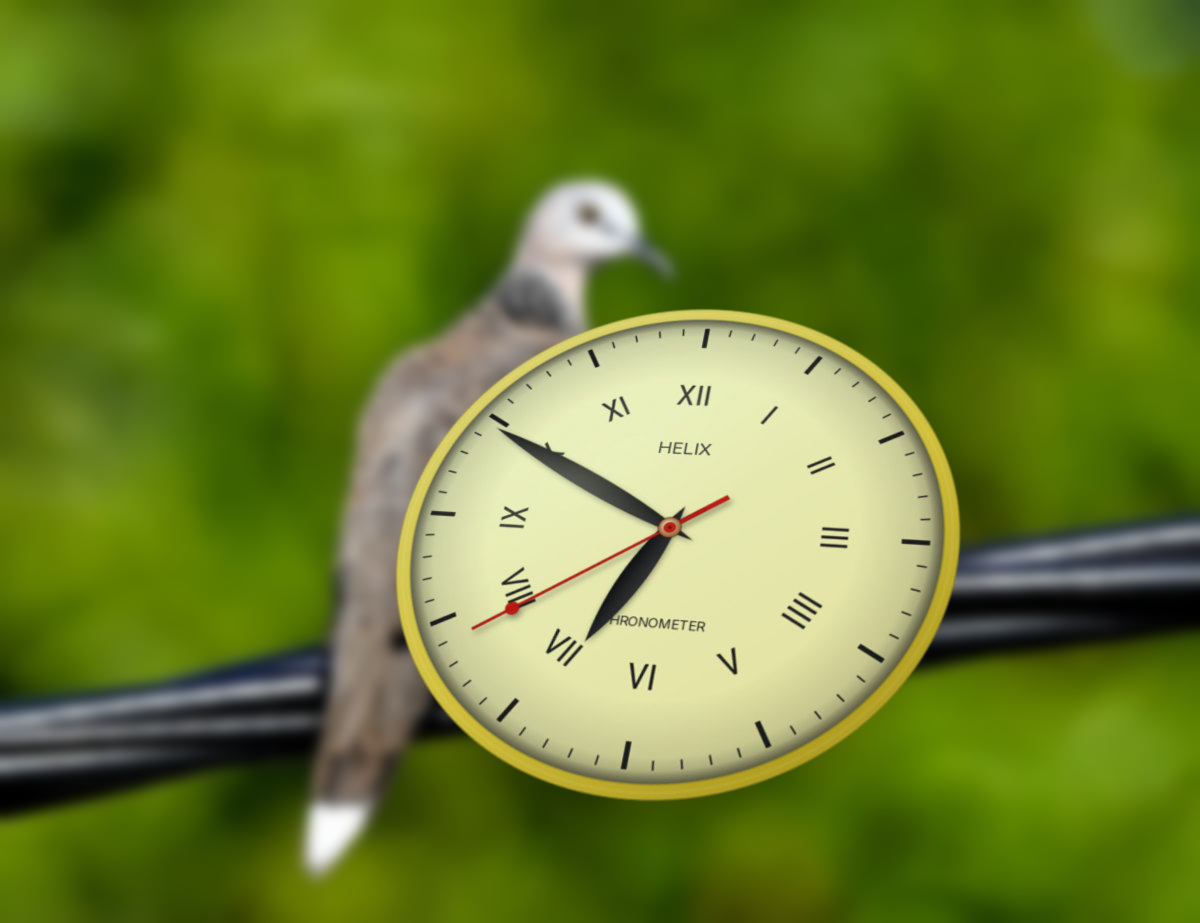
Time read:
h=6 m=49 s=39
